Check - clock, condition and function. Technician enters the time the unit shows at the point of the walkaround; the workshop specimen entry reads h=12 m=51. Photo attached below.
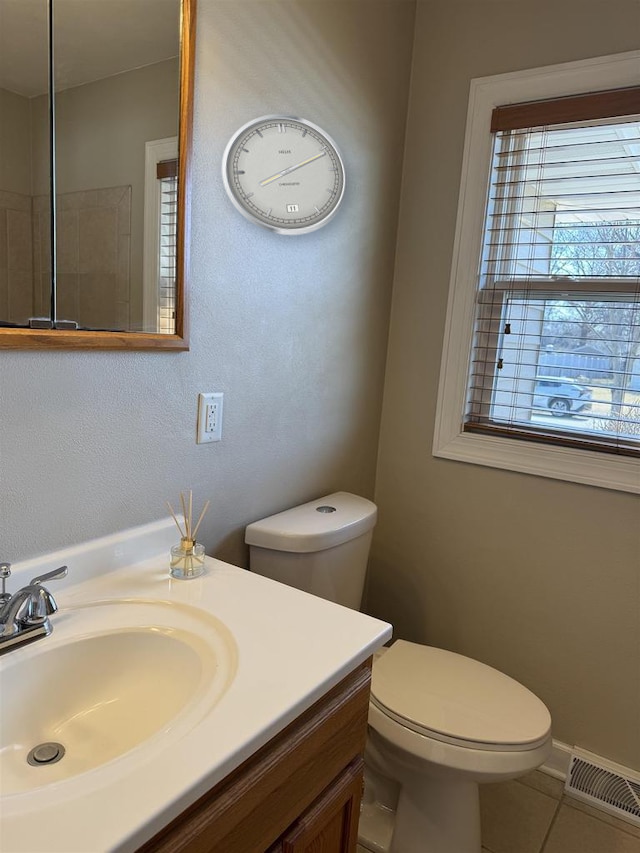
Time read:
h=8 m=11
